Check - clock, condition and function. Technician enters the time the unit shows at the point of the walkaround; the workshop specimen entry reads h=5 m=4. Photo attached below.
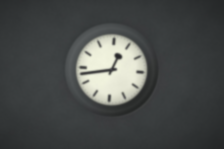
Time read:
h=12 m=43
